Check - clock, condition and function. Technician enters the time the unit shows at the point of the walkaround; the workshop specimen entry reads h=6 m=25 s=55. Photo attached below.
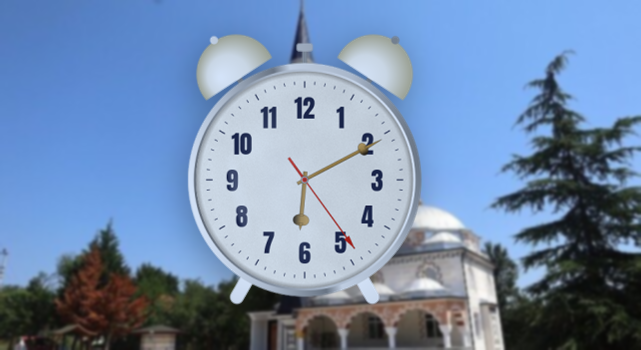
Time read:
h=6 m=10 s=24
